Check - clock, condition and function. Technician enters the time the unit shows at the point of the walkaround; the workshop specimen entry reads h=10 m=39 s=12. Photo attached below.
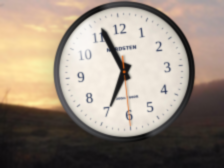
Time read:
h=6 m=56 s=30
